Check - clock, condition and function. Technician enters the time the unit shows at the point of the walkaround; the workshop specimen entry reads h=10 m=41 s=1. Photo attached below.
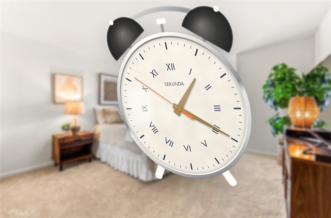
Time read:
h=1 m=19 s=51
